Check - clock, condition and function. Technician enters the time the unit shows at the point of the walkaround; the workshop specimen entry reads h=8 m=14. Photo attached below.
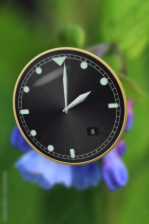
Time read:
h=2 m=1
